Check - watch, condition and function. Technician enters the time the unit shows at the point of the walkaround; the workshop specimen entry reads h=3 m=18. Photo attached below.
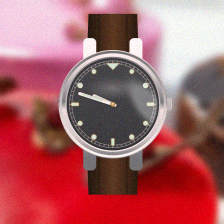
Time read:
h=9 m=48
